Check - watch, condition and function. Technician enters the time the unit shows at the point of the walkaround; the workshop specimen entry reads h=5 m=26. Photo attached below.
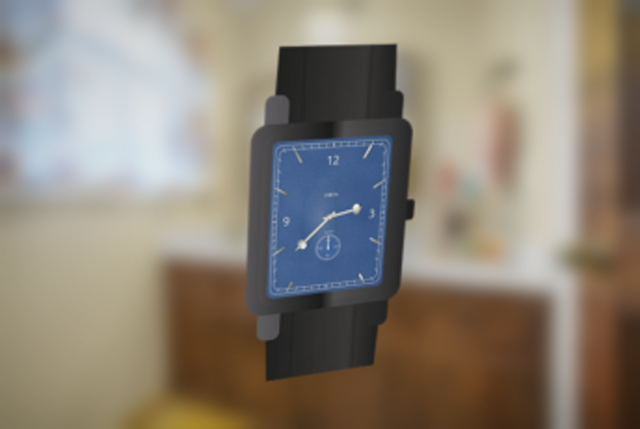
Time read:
h=2 m=38
